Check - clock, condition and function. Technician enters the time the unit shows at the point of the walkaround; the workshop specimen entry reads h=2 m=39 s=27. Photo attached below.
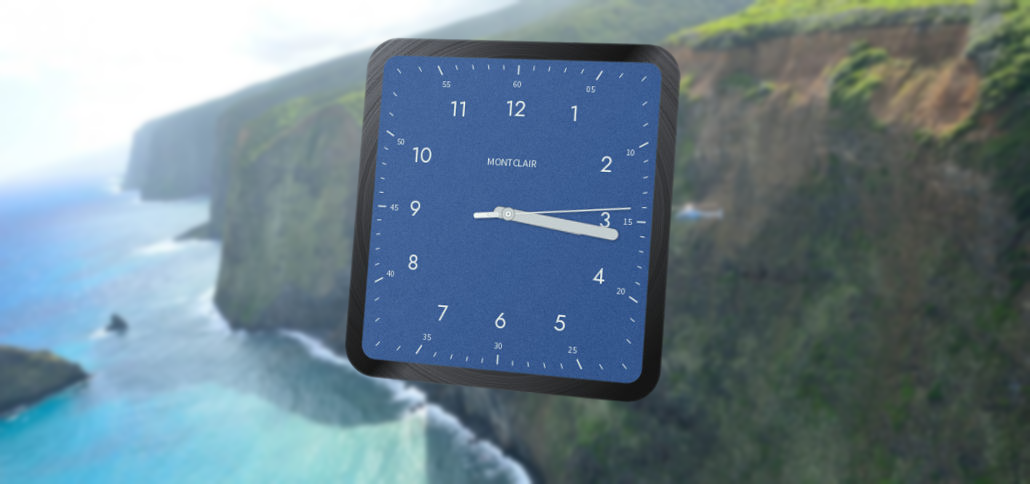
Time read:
h=3 m=16 s=14
